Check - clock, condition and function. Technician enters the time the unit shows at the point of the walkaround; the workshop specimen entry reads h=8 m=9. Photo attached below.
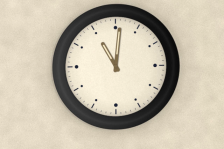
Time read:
h=11 m=1
